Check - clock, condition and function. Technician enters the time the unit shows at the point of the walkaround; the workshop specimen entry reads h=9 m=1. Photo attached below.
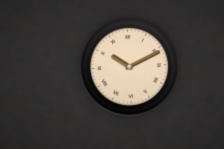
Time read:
h=10 m=11
